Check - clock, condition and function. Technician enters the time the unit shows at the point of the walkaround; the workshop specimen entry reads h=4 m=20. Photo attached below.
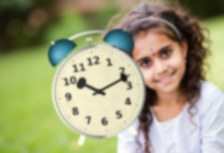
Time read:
h=10 m=12
